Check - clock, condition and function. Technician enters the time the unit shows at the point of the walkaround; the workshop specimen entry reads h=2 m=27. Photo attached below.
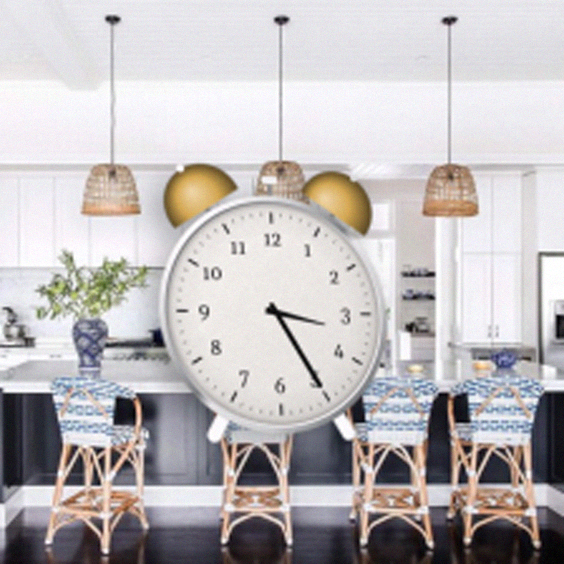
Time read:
h=3 m=25
